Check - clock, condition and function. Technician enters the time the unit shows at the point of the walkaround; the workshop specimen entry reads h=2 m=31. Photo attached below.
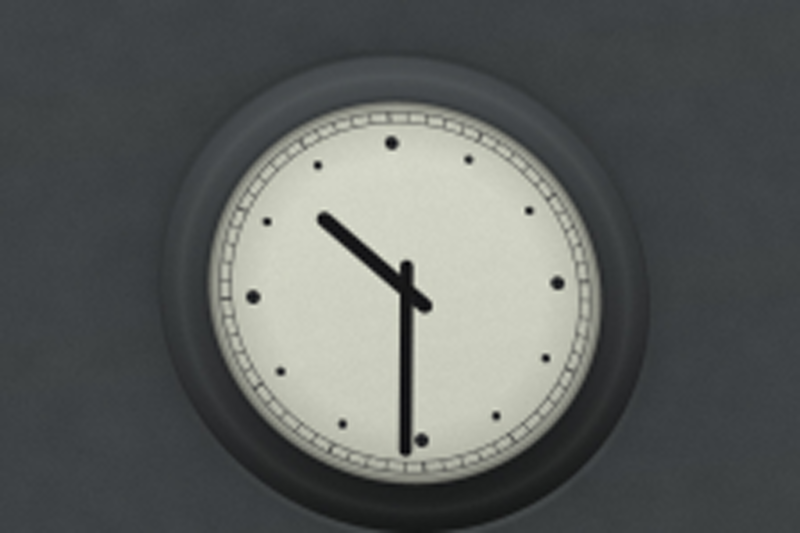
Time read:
h=10 m=31
